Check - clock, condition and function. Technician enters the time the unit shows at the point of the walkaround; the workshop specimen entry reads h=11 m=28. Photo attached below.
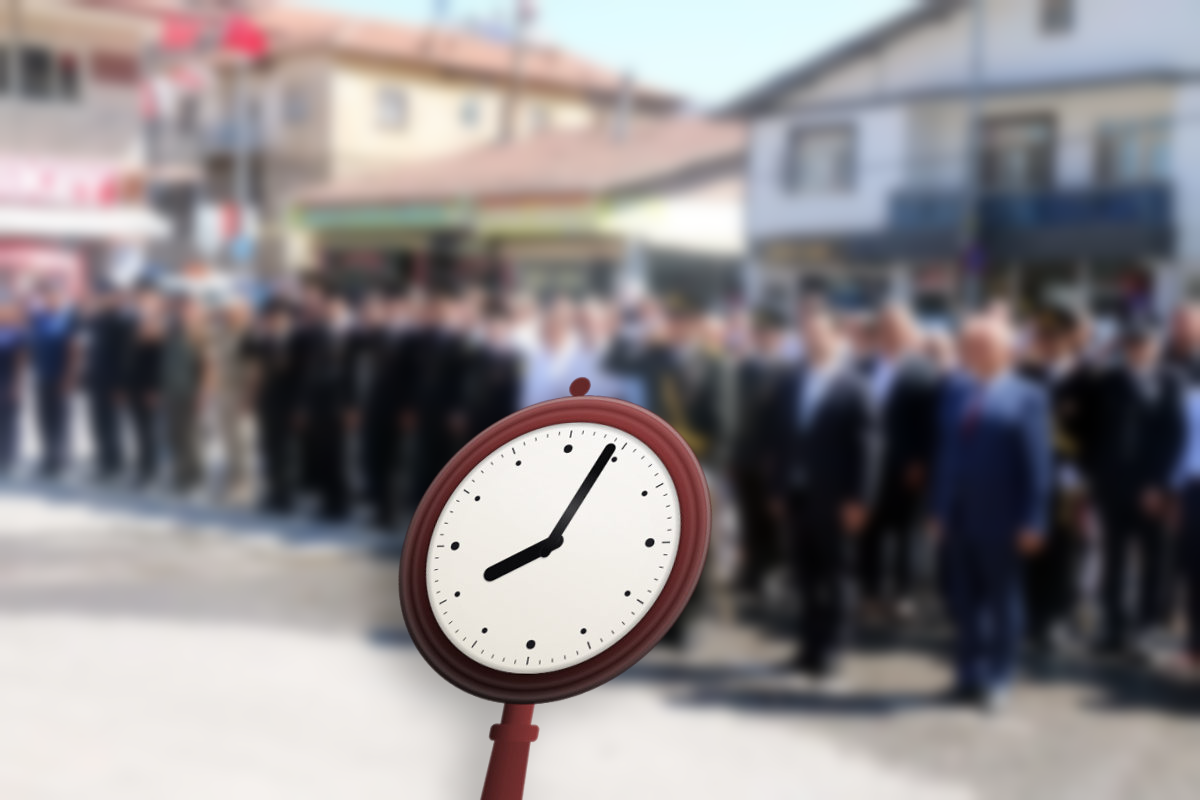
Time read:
h=8 m=4
